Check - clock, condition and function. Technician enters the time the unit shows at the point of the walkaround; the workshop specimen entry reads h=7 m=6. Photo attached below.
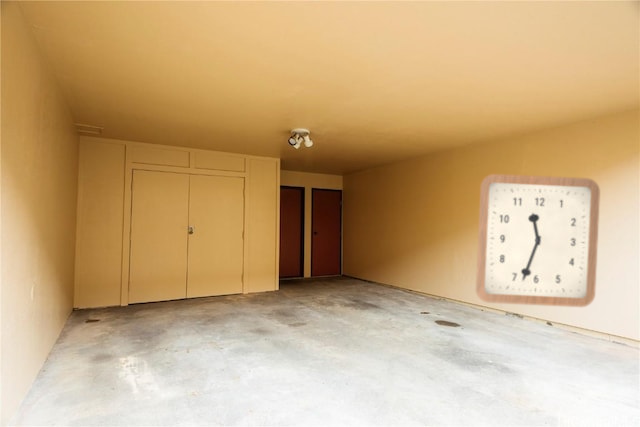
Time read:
h=11 m=33
